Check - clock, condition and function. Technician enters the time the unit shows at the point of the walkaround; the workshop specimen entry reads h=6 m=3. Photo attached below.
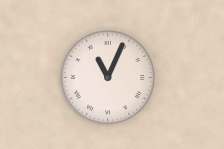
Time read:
h=11 m=4
